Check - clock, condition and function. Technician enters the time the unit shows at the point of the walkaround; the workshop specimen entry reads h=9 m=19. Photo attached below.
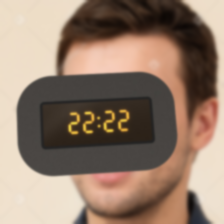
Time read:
h=22 m=22
